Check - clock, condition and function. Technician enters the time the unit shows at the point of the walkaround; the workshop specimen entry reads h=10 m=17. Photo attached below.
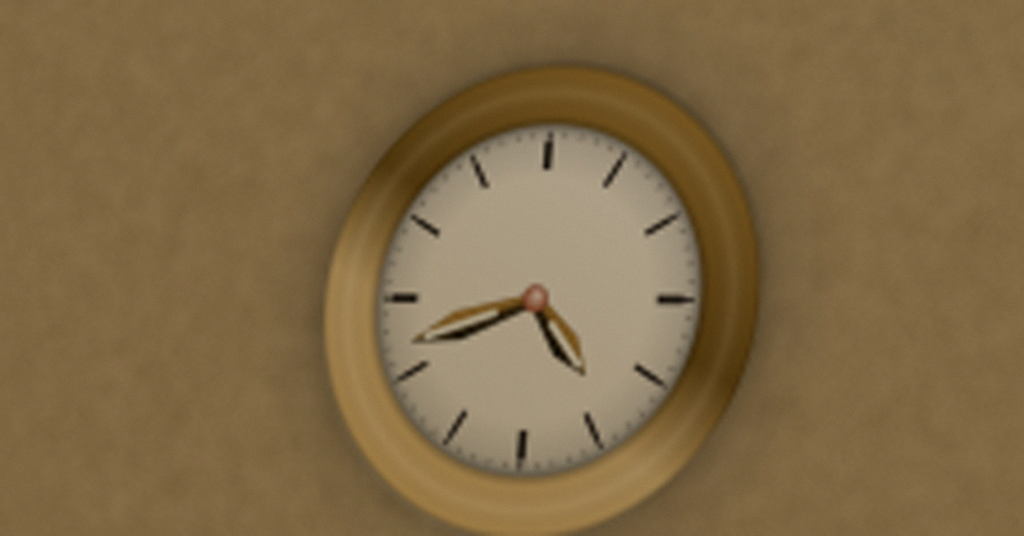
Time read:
h=4 m=42
